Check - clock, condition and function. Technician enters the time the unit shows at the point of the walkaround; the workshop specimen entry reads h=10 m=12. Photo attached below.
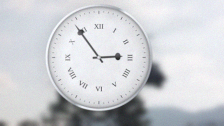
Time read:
h=2 m=54
